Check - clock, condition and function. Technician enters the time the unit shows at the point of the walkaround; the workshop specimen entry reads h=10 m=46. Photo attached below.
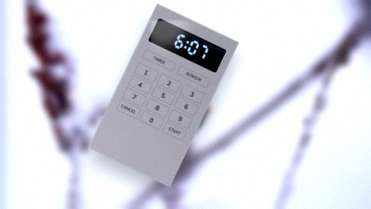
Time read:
h=6 m=7
